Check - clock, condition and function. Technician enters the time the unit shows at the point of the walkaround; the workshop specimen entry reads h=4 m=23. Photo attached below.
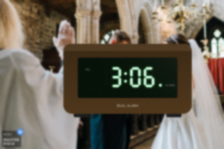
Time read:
h=3 m=6
